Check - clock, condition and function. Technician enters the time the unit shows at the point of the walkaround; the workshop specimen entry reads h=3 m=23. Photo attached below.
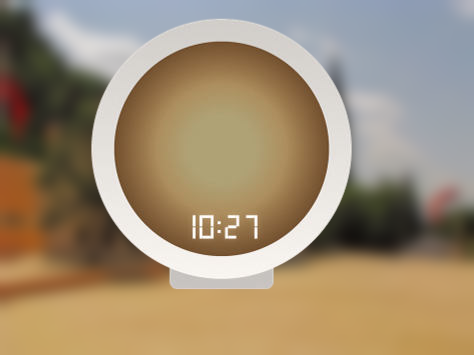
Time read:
h=10 m=27
